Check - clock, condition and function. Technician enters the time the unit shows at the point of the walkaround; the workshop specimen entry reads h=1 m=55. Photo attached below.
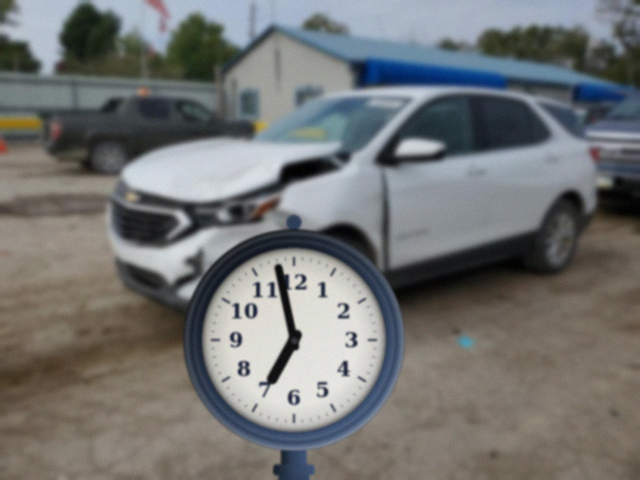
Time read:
h=6 m=58
